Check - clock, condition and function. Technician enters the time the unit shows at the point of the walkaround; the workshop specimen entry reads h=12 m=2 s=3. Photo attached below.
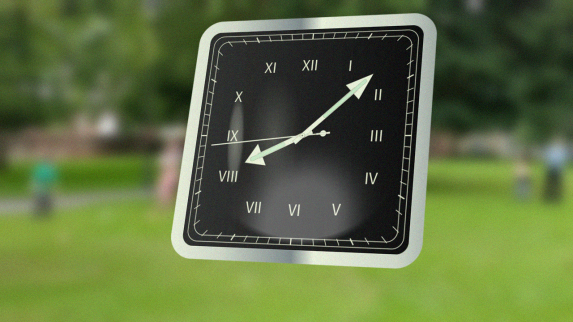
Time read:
h=8 m=7 s=44
